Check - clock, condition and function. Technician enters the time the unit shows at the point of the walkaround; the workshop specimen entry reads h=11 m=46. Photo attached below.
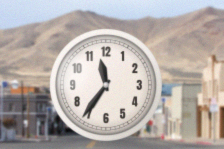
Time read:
h=11 m=36
